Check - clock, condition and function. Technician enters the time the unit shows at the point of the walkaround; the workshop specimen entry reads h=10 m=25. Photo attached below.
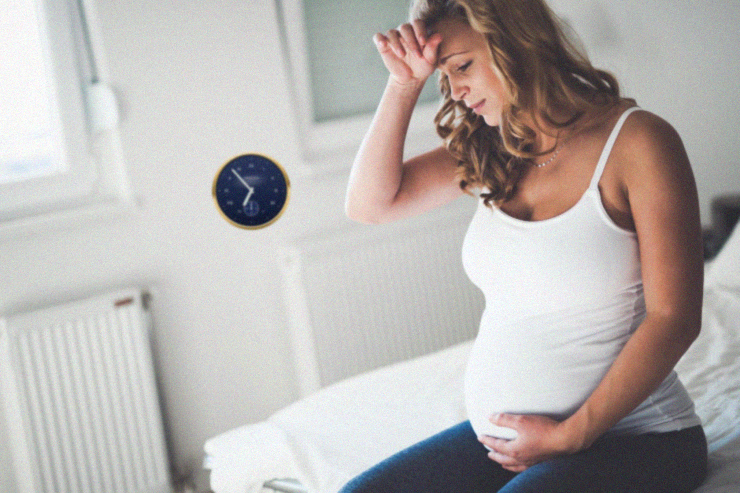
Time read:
h=6 m=53
